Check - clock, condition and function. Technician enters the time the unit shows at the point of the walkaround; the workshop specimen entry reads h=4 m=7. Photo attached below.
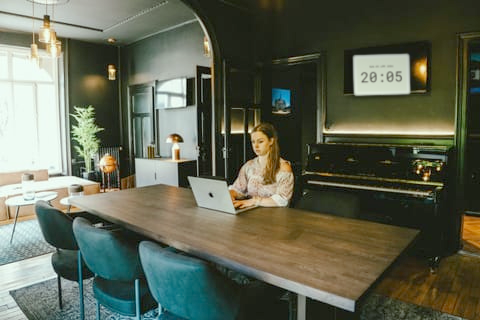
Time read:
h=20 m=5
